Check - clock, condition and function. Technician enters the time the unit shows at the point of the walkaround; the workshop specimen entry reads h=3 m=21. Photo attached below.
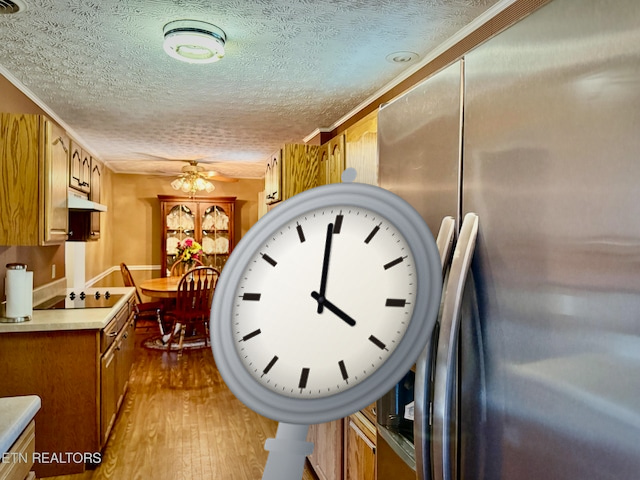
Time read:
h=3 m=59
